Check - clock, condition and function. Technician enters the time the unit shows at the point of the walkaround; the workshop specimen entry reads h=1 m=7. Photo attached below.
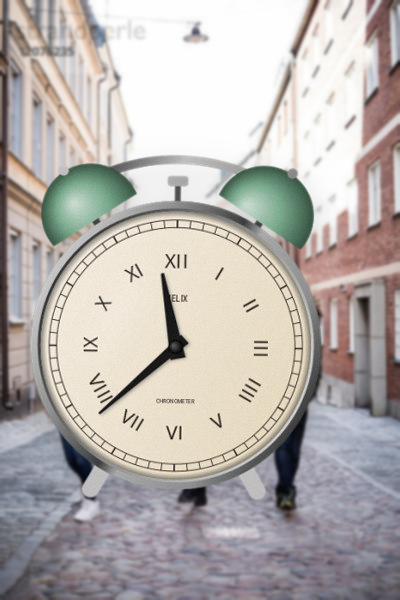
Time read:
h=11 m=38
